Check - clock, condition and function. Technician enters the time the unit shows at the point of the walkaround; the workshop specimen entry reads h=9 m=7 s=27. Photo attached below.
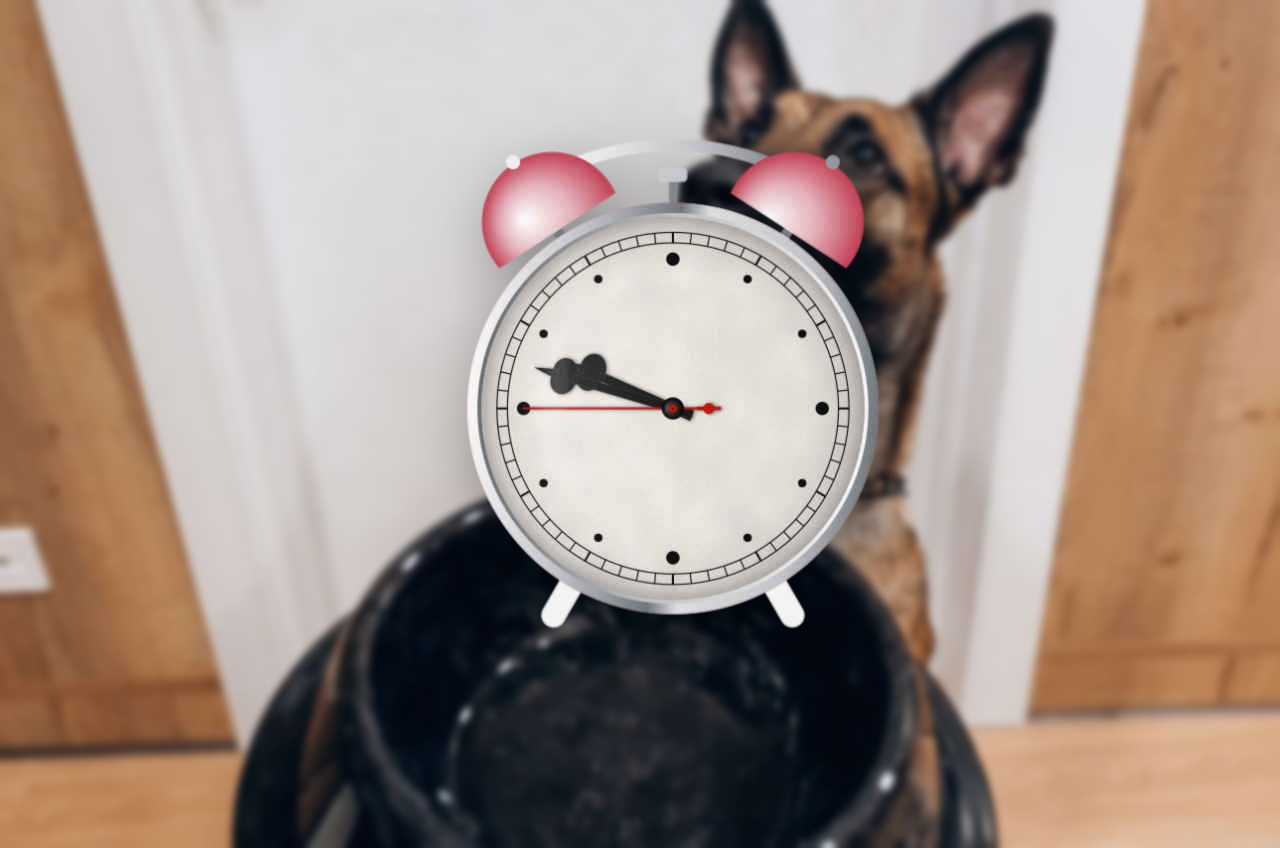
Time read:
h=9 m=47 s=45
